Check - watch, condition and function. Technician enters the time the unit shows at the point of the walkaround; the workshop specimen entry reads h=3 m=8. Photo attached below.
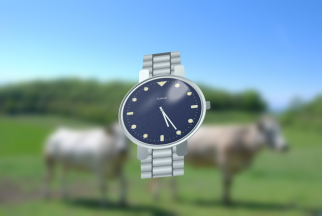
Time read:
h=5 m=25
